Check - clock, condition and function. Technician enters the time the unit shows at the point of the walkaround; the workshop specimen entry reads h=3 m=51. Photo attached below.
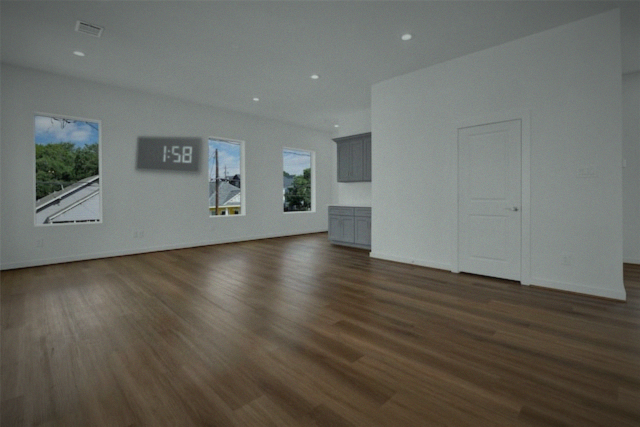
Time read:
h=1 m=58
